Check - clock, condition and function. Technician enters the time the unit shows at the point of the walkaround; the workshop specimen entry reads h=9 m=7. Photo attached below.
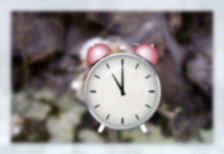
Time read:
h=11 m=0
